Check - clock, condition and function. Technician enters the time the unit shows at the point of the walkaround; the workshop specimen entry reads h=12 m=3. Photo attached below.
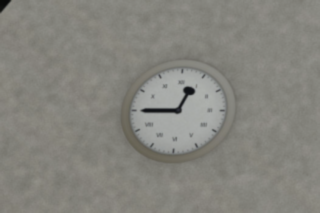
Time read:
h=12 m=45
